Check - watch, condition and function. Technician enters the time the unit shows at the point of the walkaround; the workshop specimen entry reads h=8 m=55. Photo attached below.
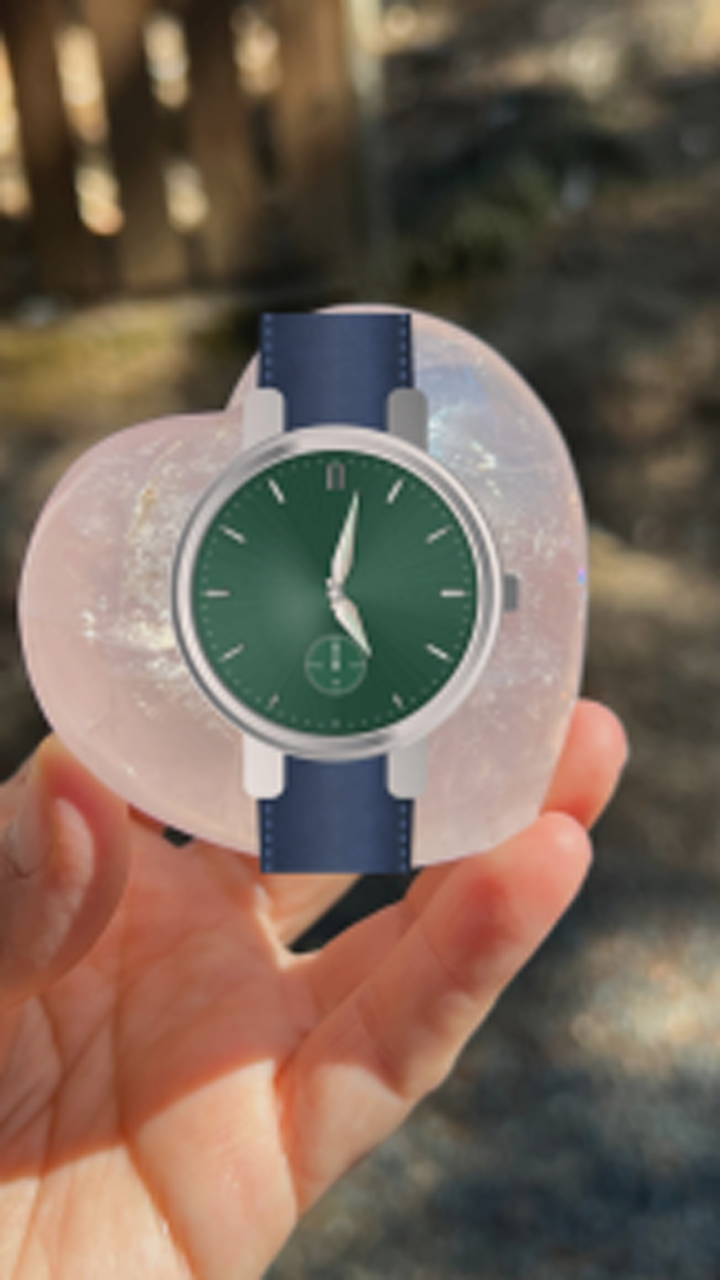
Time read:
h=5 m=2
